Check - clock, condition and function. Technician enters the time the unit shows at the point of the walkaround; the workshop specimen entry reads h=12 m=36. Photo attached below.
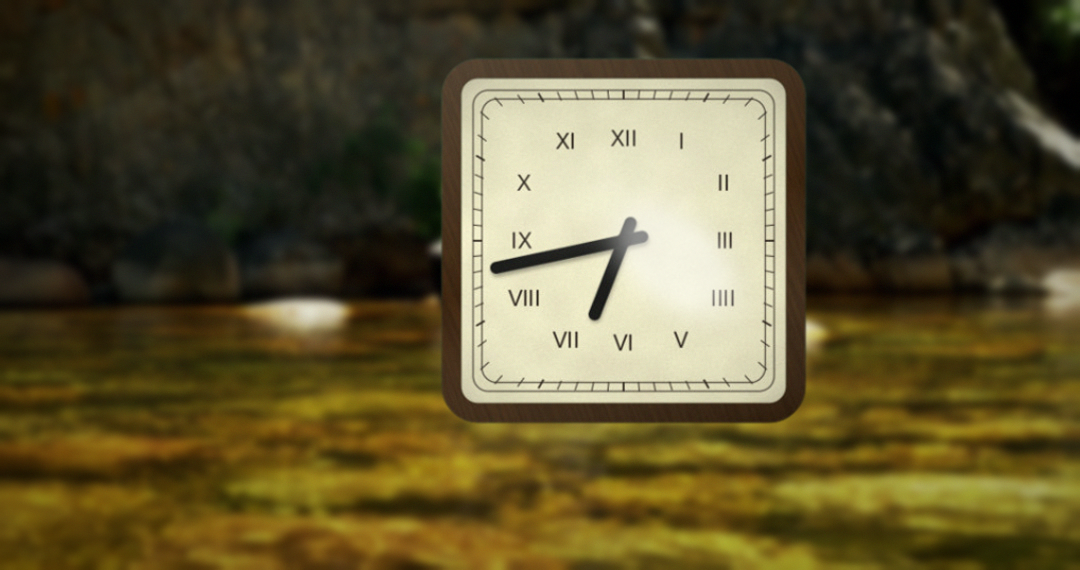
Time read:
h=6 m=43
